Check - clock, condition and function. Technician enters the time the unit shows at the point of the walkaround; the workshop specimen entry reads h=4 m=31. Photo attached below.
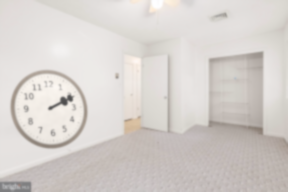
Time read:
h=2 m=11
